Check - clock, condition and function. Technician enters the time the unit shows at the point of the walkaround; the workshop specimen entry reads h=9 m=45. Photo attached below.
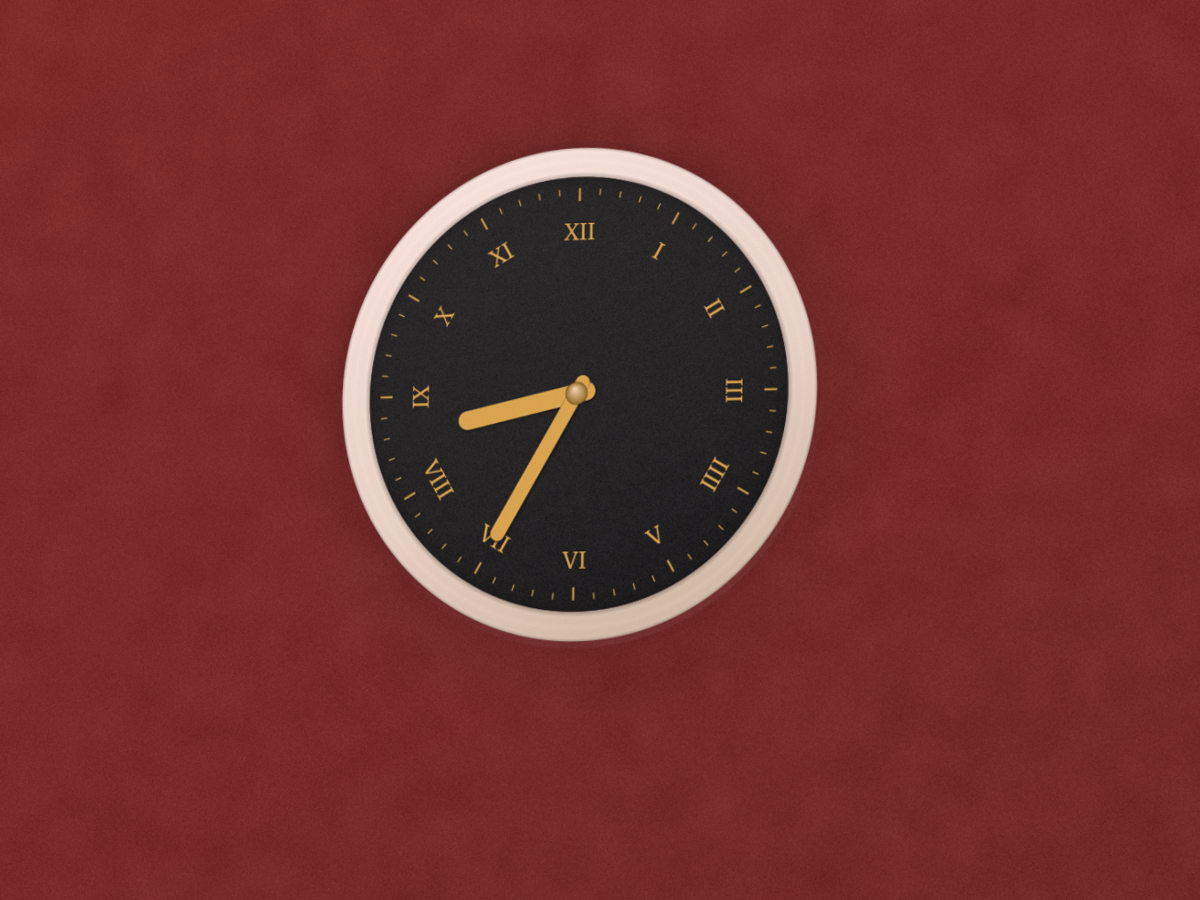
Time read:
h=8 m=35
